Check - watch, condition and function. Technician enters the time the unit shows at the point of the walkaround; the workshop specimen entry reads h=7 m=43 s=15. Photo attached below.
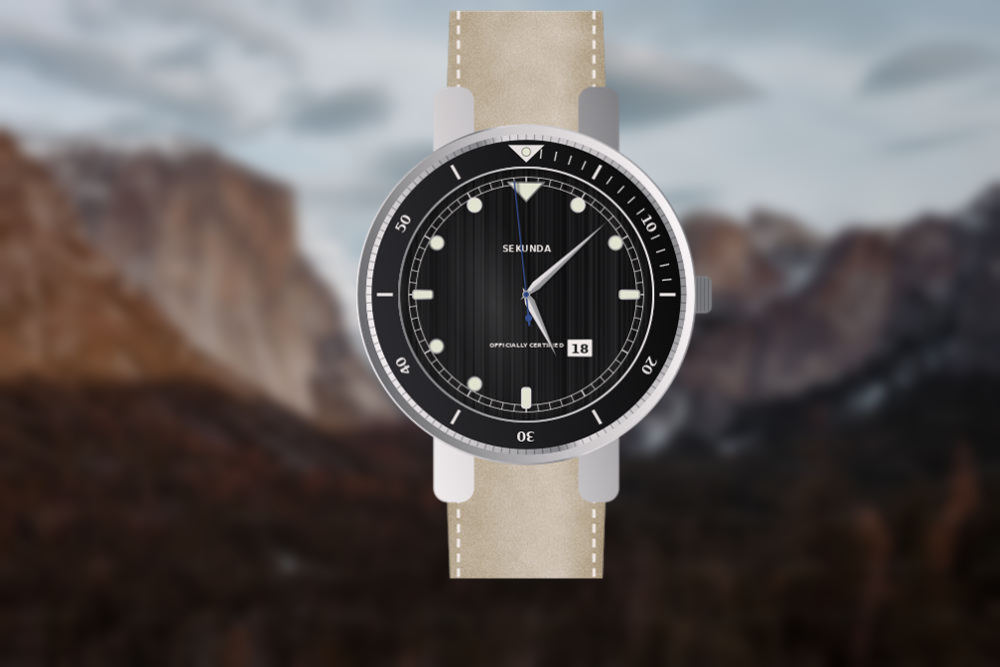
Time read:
h=5 m=7 s=59
